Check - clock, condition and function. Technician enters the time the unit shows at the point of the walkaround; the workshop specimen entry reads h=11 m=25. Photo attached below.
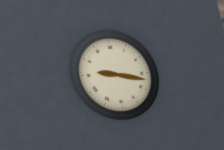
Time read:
h=9 m=17
